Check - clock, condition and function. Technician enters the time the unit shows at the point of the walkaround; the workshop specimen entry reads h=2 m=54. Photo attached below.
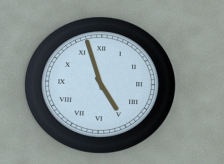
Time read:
h=4 m=57
